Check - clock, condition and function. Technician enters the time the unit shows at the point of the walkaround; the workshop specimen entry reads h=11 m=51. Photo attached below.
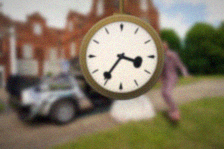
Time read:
h=3 m=36
